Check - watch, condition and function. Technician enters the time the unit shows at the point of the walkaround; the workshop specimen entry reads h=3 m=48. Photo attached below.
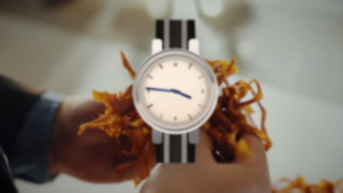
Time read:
h=3 m=46
